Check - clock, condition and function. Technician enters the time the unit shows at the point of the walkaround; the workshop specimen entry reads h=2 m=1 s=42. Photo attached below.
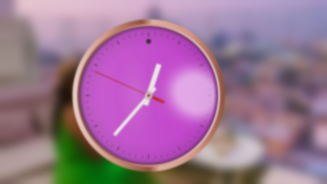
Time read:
h=12 m=36 s=49
